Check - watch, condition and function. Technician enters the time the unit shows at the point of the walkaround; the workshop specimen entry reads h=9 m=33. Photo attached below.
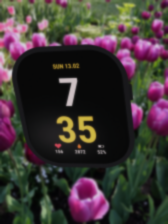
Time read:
h=7 m=35
